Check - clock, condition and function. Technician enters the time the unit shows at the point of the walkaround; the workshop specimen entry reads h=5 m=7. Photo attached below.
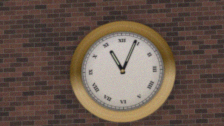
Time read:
h=11 m=4
